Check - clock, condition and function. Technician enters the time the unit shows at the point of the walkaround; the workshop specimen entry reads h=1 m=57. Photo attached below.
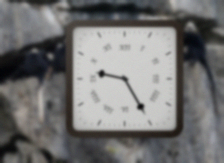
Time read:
h=9 m=25
